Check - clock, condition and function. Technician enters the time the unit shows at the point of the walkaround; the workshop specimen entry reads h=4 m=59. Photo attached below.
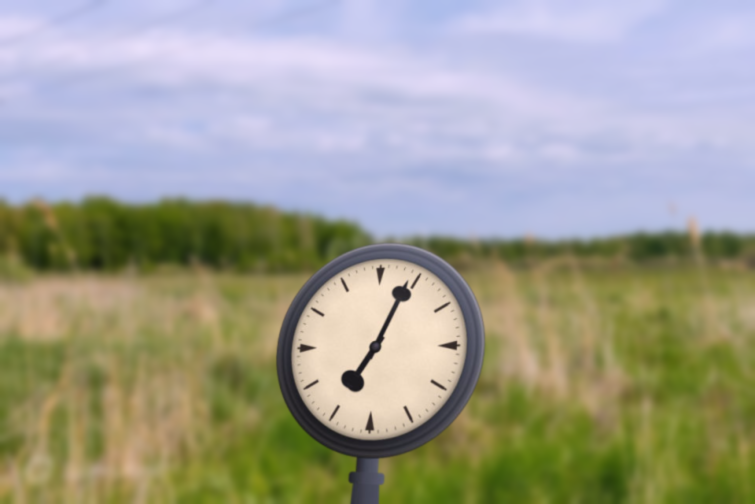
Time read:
h=7 m=4
